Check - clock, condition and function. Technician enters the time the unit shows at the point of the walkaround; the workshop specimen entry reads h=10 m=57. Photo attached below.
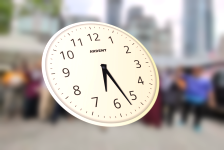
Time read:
h=6 m=27
